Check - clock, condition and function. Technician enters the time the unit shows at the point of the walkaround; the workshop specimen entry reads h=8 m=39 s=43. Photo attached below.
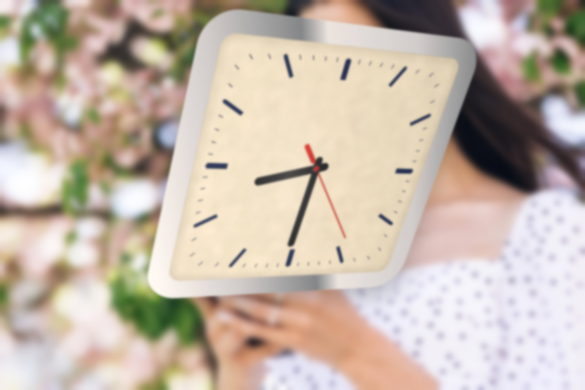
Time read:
h=8 m=30 s=24
